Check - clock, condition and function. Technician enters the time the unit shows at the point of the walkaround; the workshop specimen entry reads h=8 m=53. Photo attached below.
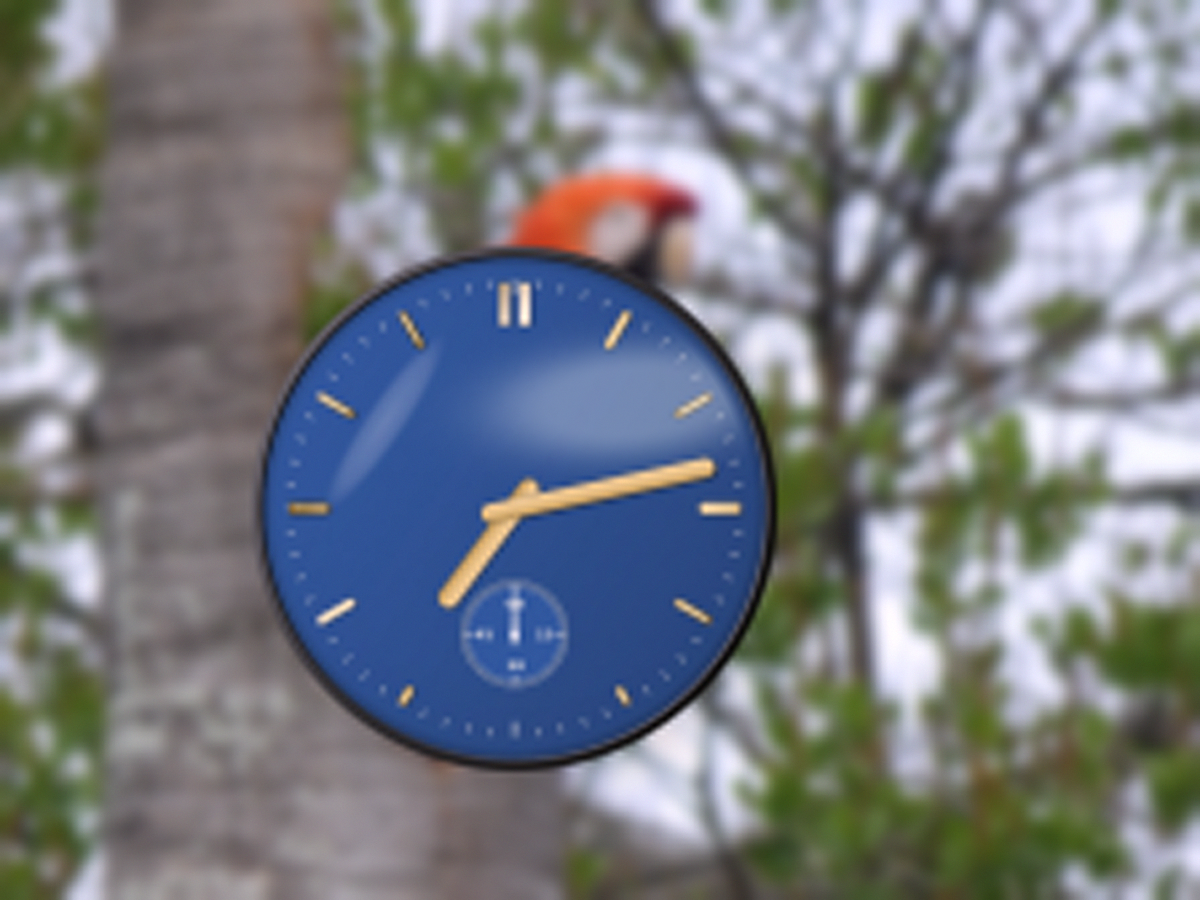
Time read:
h=7 m=13
